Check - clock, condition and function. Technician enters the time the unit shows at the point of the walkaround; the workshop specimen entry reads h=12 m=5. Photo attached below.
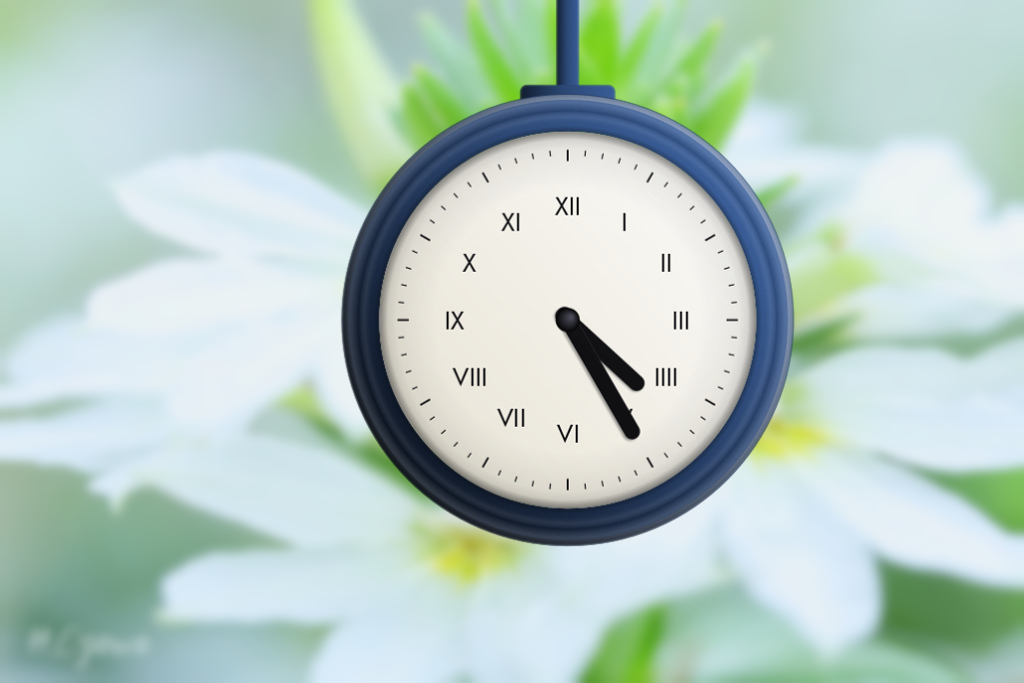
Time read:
h=4 m=25
